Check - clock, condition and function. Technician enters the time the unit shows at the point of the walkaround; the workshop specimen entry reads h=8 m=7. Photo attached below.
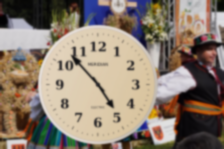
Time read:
h=4 m=53
